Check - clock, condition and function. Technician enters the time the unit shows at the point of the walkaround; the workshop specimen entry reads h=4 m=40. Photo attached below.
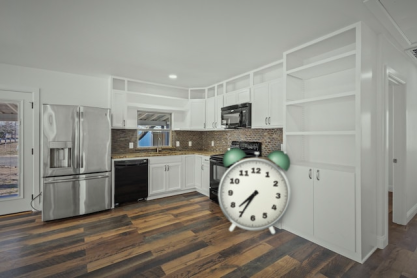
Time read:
h=7 m=35
